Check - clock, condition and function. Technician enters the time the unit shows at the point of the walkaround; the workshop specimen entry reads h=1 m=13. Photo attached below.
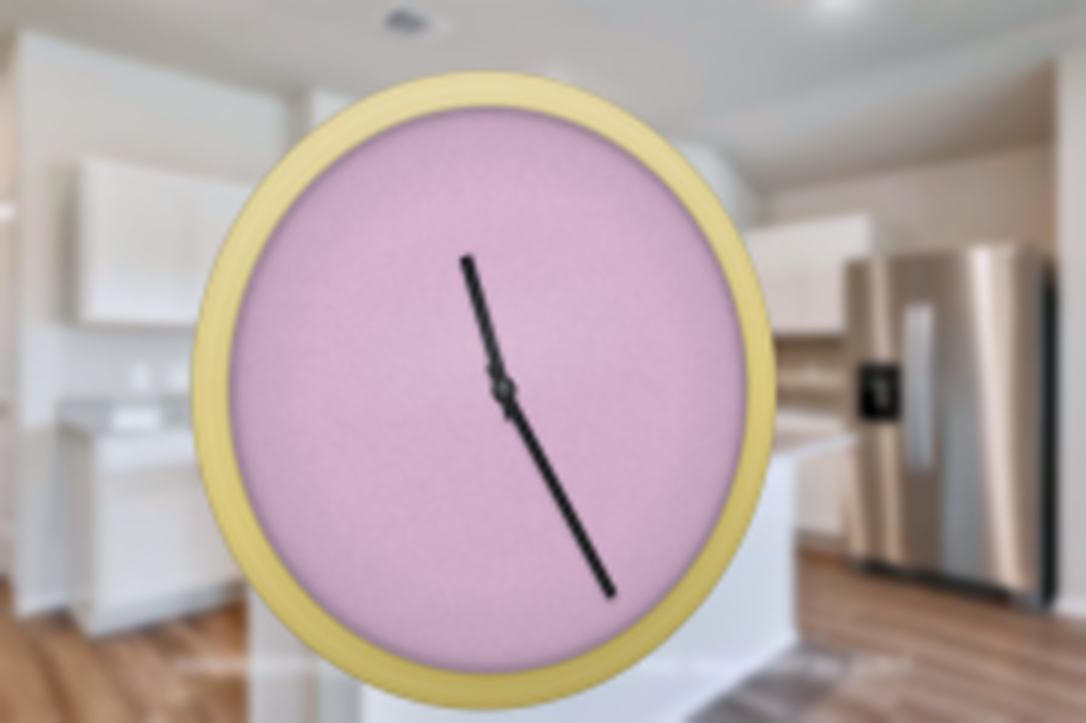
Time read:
h=11 m=25
